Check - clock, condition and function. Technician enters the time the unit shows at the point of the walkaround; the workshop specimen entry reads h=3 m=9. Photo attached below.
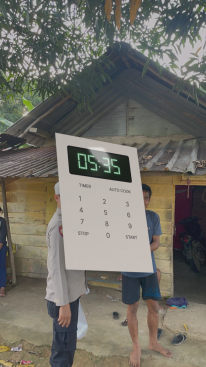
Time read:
h=5 m=35
